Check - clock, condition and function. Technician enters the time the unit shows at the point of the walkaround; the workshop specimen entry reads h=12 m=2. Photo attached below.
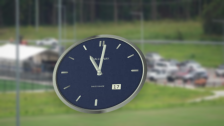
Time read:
h=11 m=1
